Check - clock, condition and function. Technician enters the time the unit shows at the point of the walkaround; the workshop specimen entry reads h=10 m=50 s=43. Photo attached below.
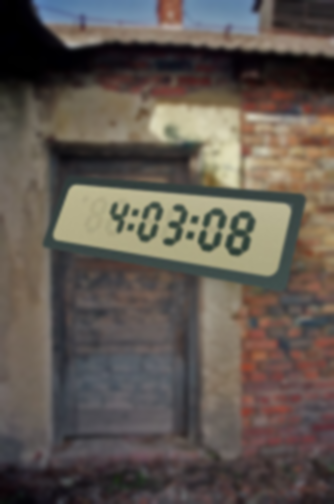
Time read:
h=4 m=3 s=8
